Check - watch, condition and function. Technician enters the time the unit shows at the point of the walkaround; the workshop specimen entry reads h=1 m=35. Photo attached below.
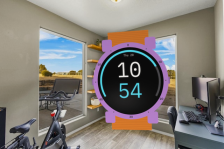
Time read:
h=10 m=54
